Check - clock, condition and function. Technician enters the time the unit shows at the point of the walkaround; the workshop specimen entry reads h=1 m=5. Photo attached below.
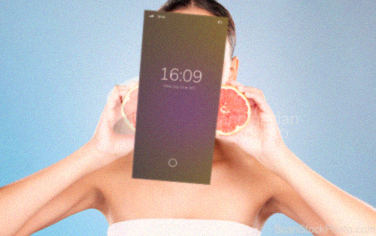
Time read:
h=16 m=9
